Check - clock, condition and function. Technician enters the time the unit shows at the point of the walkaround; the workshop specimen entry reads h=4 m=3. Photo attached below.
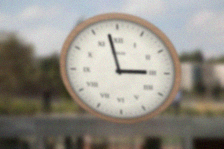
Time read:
h=2 m=58
